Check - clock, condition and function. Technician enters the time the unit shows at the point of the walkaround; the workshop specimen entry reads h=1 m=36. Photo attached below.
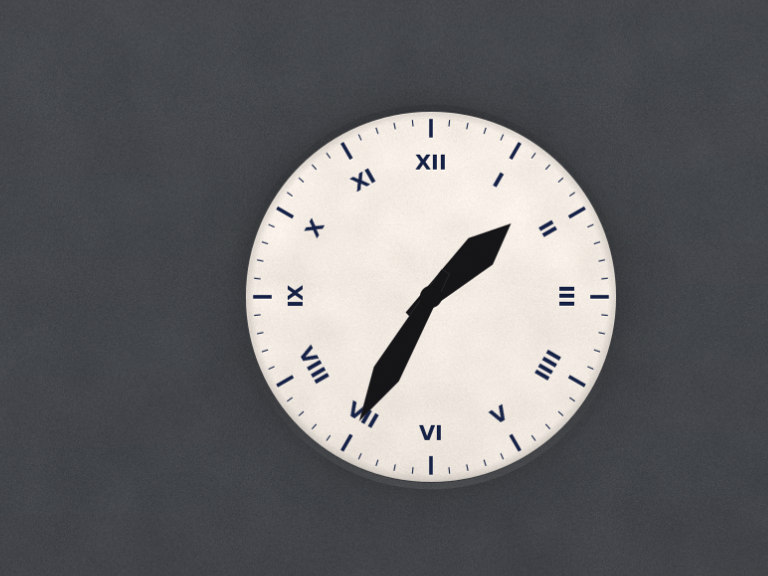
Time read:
h=1 m=35
